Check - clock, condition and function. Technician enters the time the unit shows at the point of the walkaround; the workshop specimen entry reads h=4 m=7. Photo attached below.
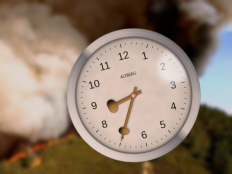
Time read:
h=8 m=35
